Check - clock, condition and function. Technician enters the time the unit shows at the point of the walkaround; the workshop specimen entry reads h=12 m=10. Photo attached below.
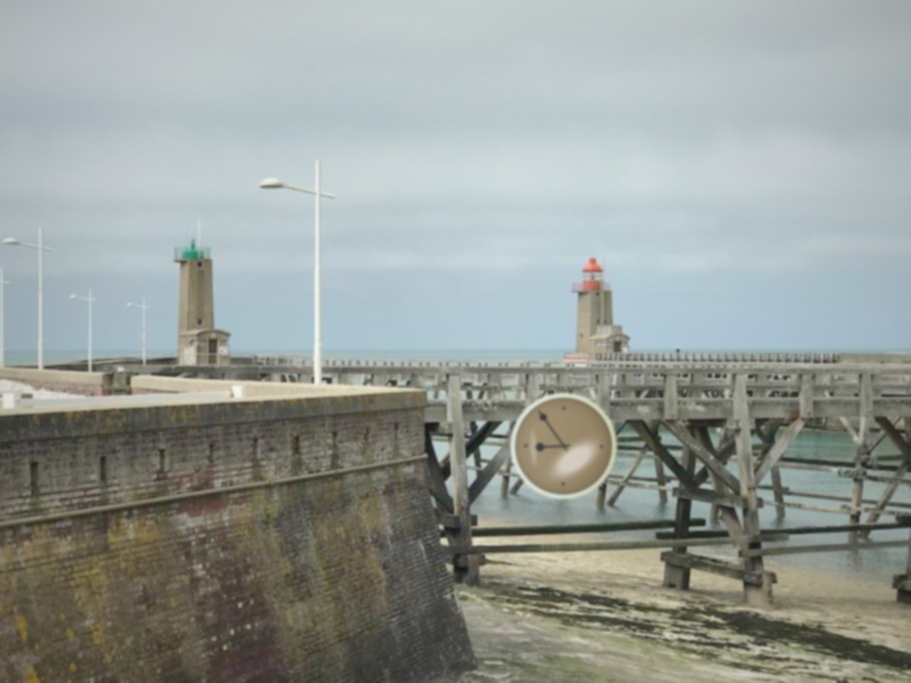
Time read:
h=8 m=54
